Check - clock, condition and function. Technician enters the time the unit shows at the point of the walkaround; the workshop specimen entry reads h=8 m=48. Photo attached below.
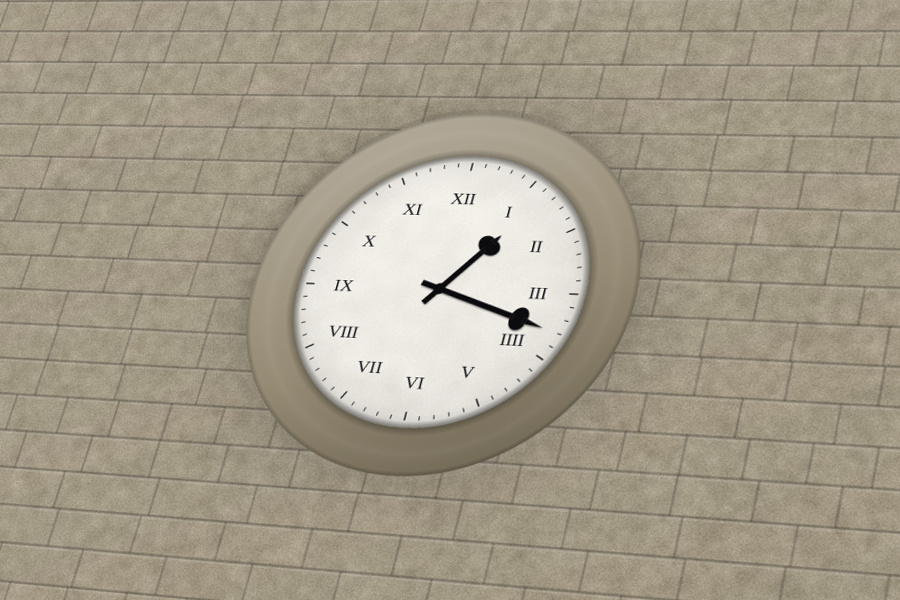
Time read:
h=1 m=18
